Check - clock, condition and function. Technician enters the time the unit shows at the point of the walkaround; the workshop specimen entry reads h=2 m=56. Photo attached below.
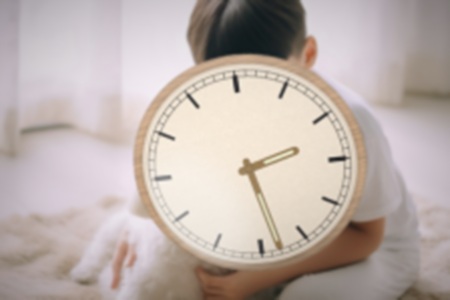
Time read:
h=2 m=28
